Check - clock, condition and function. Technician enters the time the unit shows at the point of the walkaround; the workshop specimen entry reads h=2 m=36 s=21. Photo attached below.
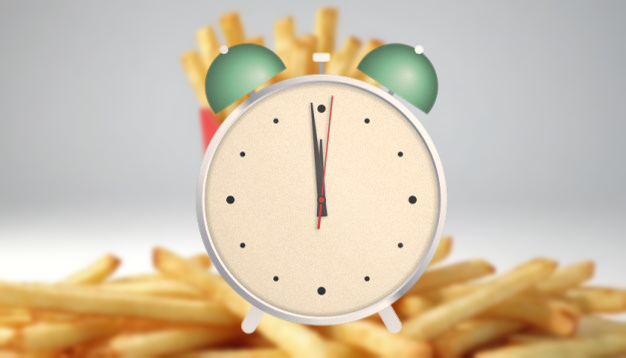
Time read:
h=11 m=59 s=1
